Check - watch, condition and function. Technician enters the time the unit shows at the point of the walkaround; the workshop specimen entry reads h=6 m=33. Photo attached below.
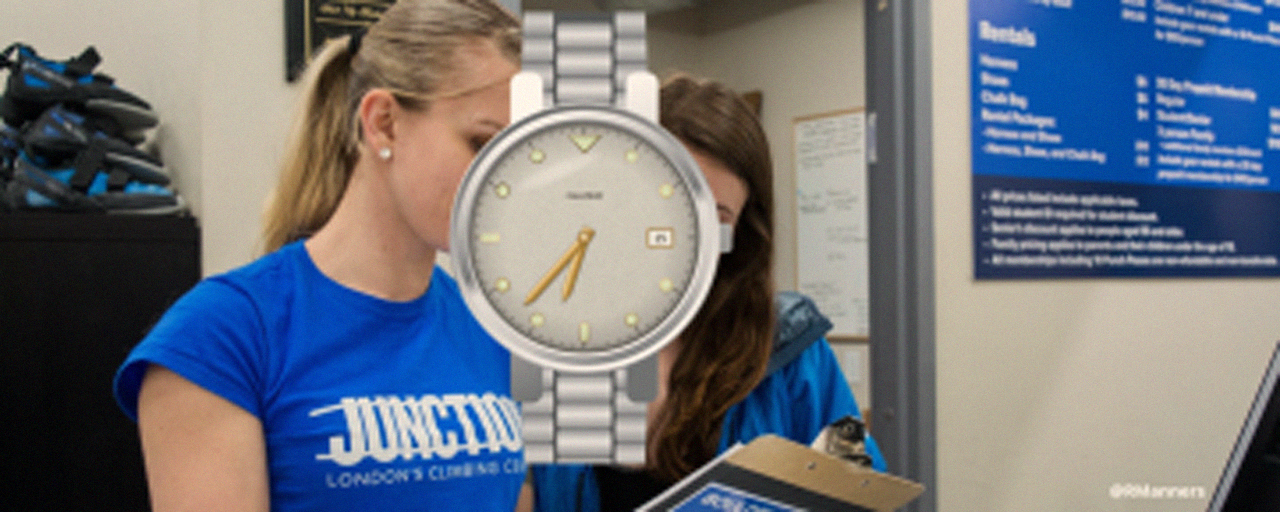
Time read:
h=6 m=37
